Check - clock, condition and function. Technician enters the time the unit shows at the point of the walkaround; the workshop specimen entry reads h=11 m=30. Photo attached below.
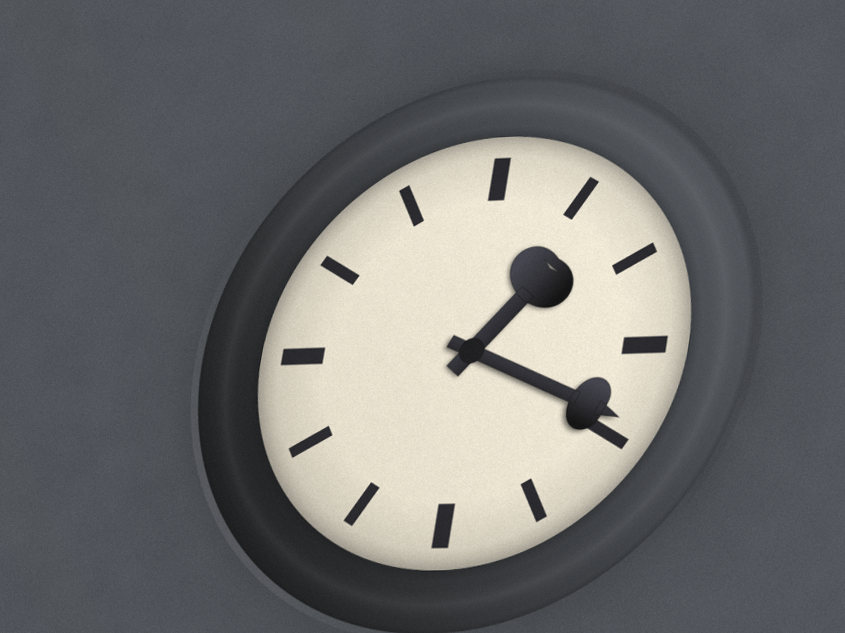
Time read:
h=1 m=19
